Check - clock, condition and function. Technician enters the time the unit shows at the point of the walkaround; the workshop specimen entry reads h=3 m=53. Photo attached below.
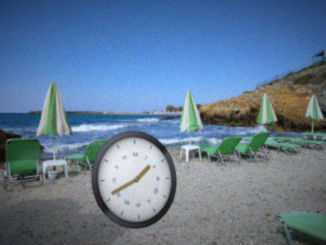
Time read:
h=1 m=41
